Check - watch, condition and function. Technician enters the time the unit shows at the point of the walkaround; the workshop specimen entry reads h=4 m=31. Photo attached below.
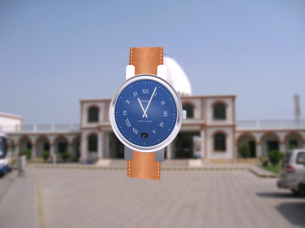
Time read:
h=11 m=4
